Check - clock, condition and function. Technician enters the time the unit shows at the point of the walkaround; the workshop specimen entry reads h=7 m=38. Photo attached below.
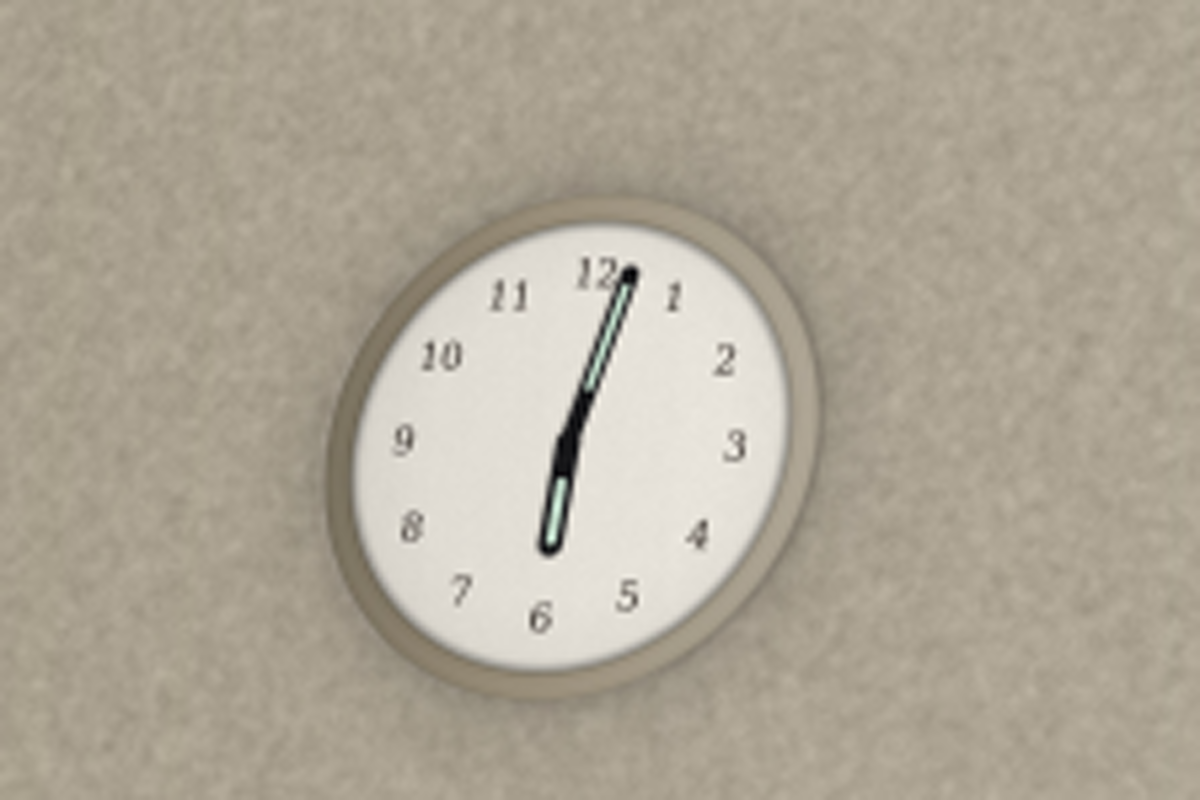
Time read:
h=6 m=2
